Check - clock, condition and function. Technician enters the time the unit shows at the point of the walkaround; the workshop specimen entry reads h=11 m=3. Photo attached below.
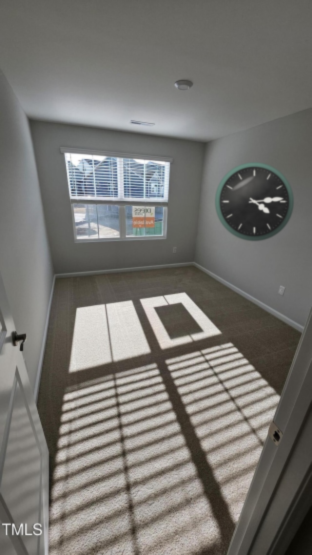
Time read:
h=4 m=14
